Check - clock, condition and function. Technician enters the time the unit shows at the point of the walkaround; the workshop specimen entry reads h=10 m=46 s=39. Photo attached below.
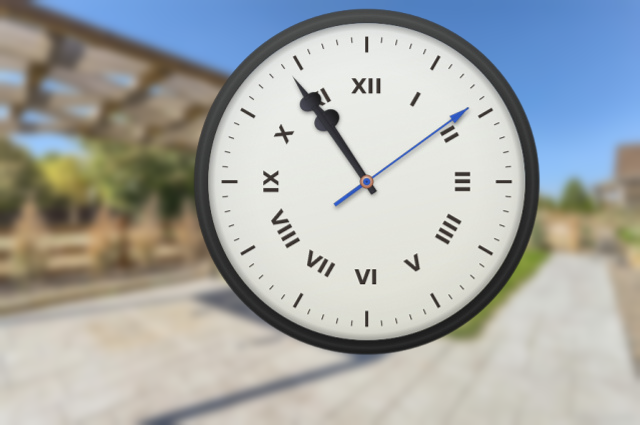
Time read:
h=10 m=54 s=9
